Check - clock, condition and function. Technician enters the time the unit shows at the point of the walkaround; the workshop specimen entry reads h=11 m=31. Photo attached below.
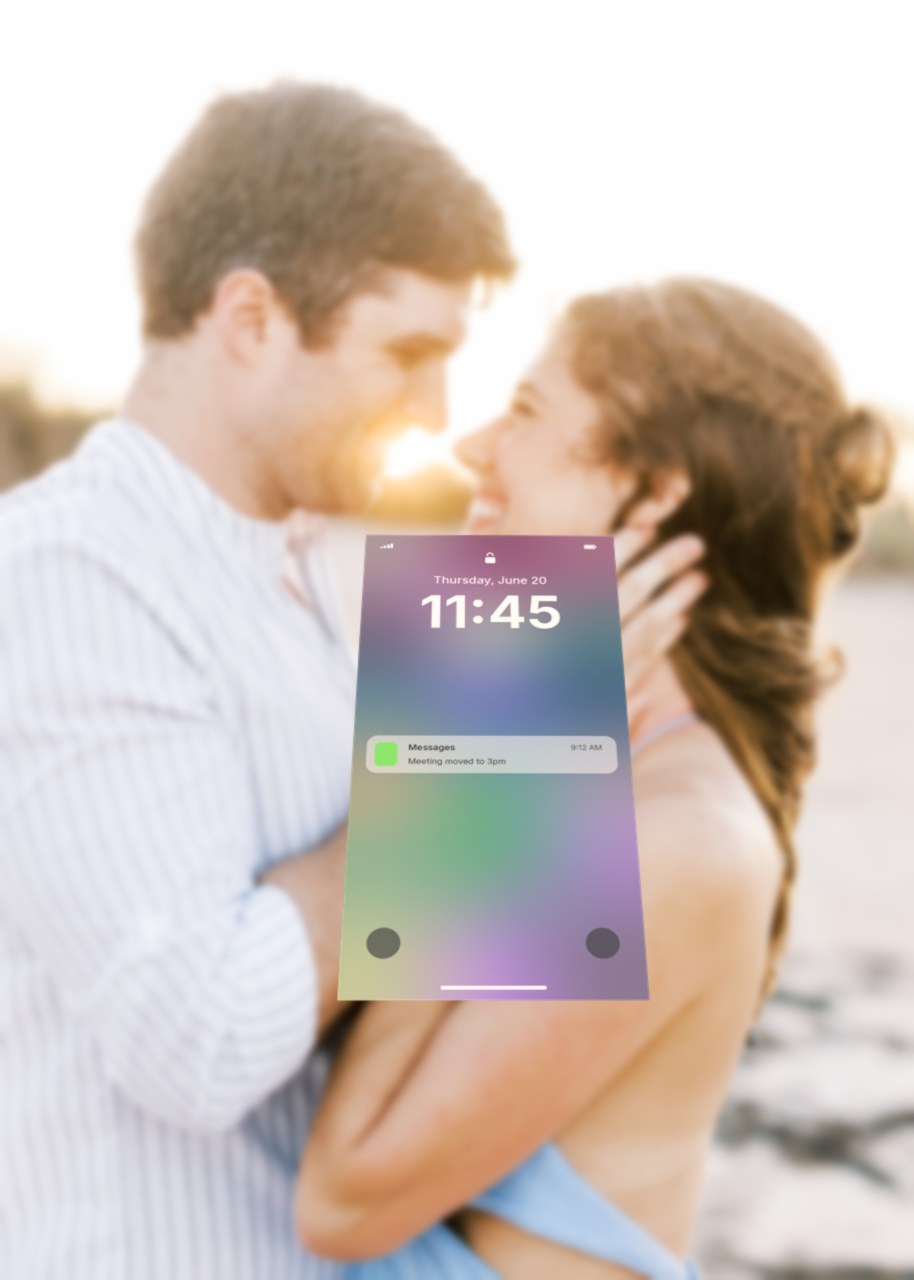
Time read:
h=11 m=45
